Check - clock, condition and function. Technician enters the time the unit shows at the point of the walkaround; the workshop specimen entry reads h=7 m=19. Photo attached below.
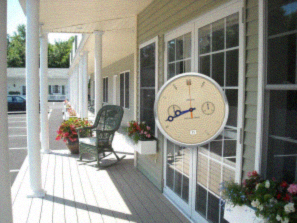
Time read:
h=8 m=42
